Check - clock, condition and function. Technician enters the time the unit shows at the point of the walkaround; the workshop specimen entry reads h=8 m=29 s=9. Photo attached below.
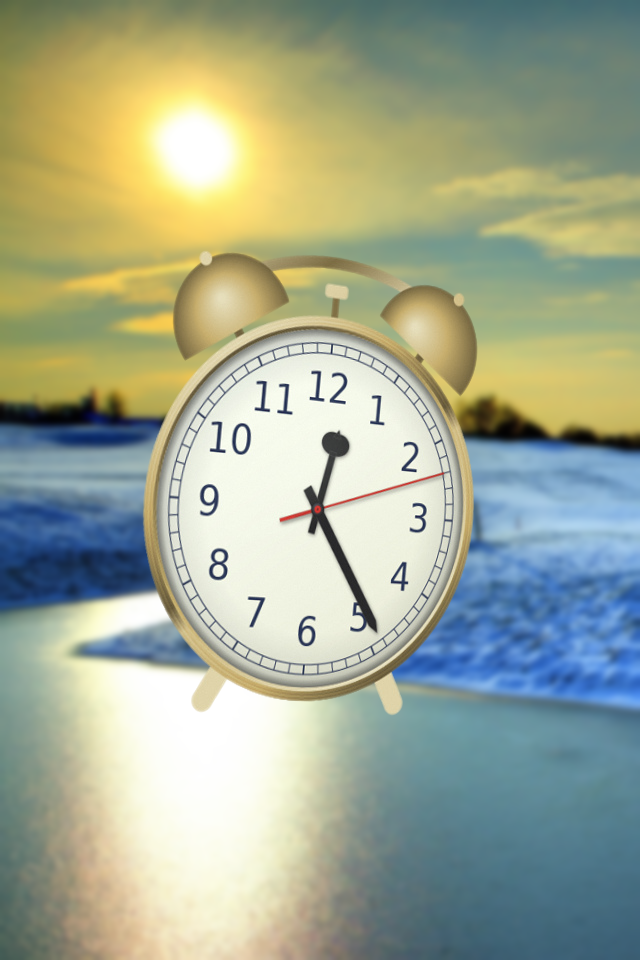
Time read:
h=12 m=24 s=12
